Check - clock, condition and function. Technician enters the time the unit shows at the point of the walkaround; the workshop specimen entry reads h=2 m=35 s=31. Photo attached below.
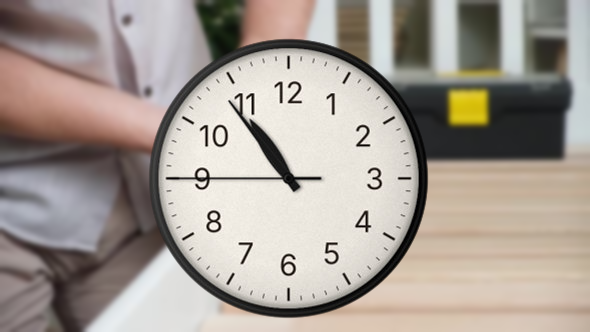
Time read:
h=10 m=53 s=45
